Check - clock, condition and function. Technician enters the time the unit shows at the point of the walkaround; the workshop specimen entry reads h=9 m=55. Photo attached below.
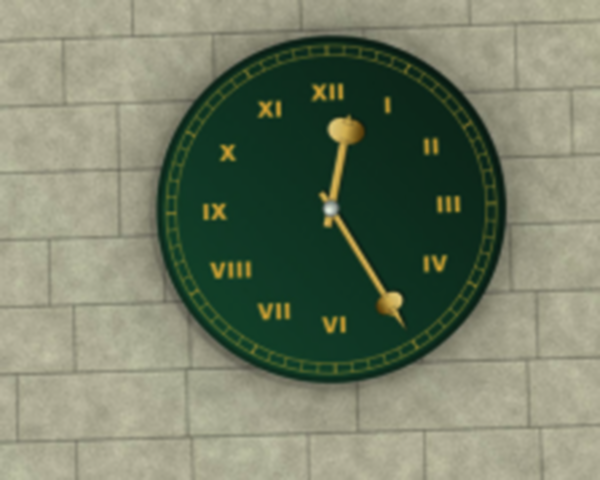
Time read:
h=12 m=25
